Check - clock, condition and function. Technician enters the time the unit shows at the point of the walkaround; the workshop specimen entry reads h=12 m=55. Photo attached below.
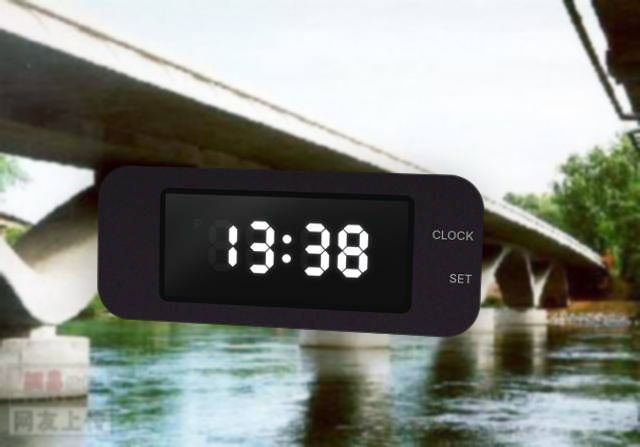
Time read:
h=13 m=38
